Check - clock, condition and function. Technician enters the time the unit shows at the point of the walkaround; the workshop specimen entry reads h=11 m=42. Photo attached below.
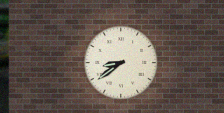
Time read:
h=8 m=39
